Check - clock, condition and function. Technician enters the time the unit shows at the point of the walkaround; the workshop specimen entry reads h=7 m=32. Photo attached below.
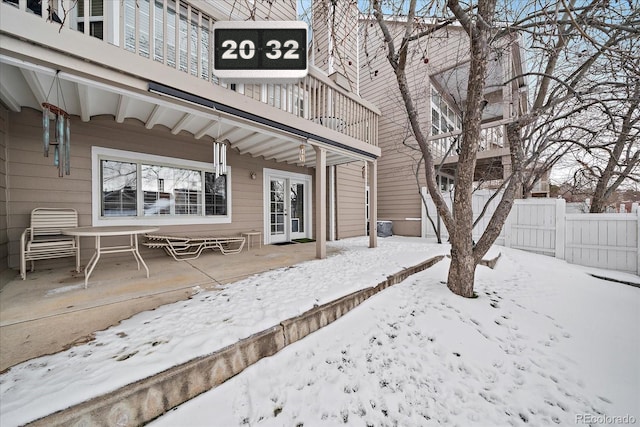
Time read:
h=20 m=32
